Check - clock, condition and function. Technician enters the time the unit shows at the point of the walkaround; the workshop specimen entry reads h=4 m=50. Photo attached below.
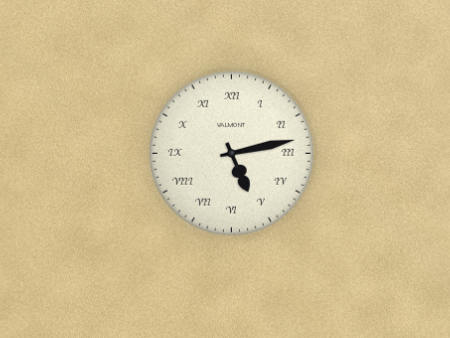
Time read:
h=5 m=13
